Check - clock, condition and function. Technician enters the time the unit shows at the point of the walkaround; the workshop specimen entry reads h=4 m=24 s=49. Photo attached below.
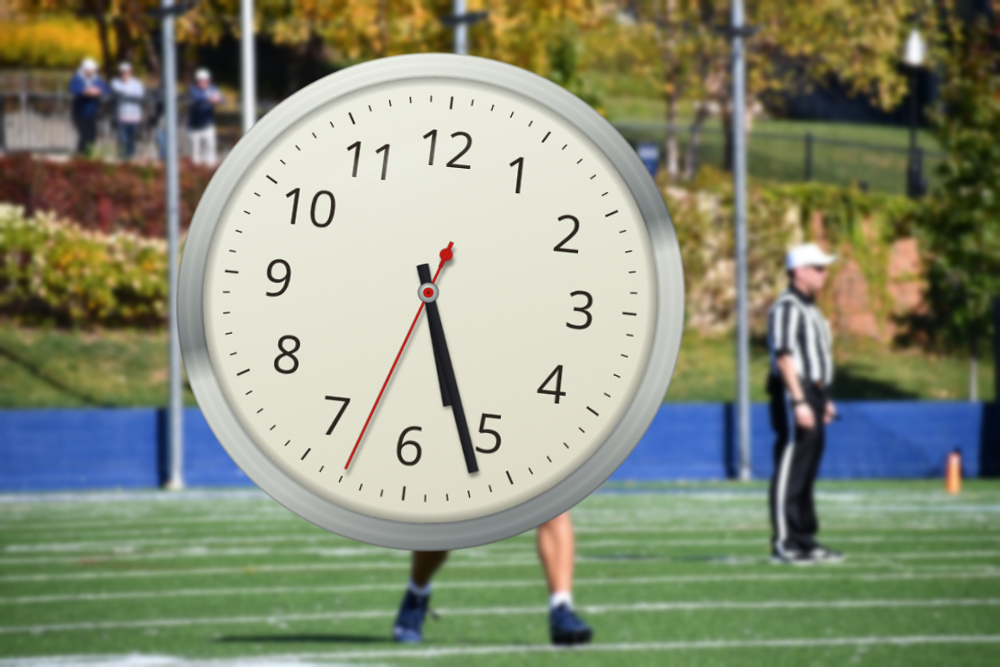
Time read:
h=5 m=26 s=33
